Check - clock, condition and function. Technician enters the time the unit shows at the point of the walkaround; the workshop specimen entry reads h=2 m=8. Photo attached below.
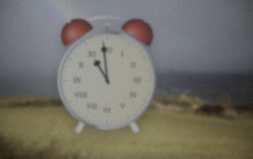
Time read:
h=10 m=59
